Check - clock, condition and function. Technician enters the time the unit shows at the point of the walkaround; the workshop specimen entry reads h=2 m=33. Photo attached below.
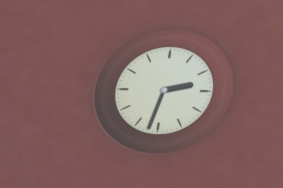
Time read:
h=2 m=32
